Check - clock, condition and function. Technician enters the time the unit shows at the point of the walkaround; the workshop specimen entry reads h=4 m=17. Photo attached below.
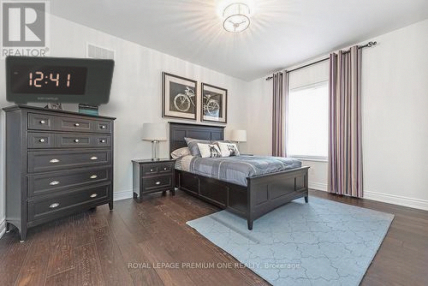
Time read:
h=12 m=41
